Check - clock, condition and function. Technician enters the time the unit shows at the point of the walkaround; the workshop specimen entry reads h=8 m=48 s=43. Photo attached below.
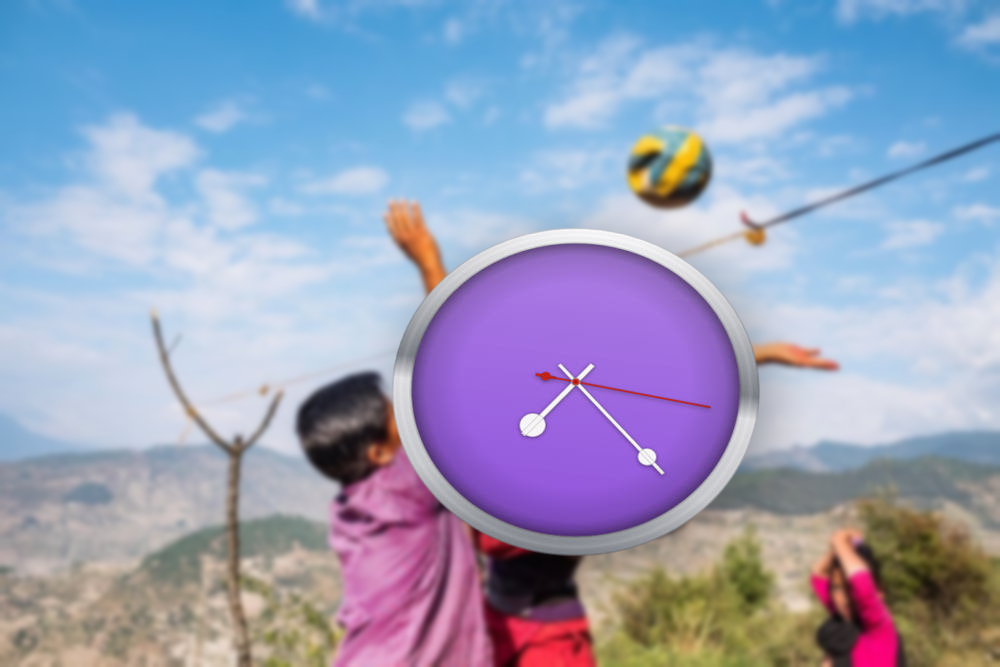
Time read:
h=7 m=23 s=17
